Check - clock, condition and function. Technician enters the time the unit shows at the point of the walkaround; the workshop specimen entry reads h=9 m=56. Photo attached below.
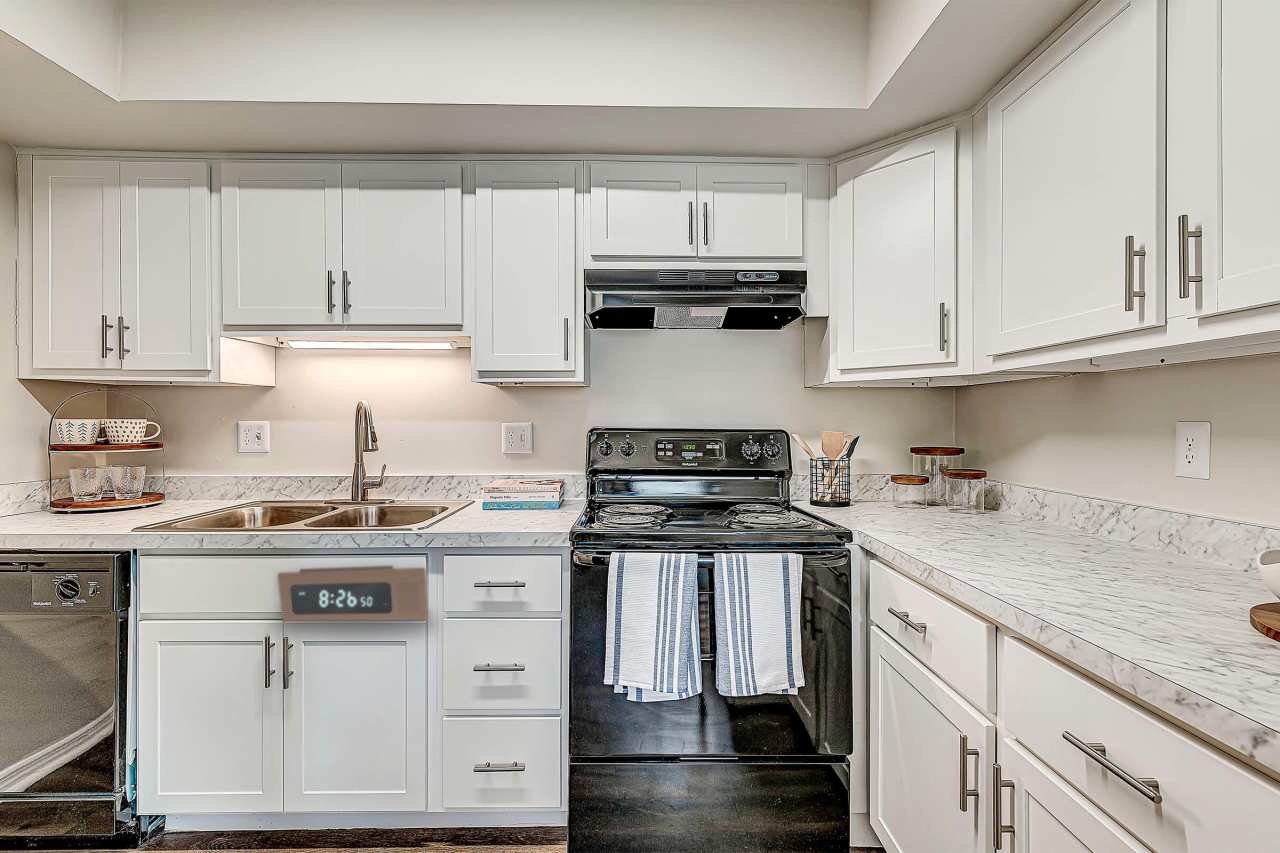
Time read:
h=8 m=26
